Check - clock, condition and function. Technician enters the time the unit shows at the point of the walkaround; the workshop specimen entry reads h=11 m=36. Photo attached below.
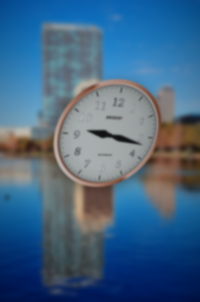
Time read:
h=9 m=17
